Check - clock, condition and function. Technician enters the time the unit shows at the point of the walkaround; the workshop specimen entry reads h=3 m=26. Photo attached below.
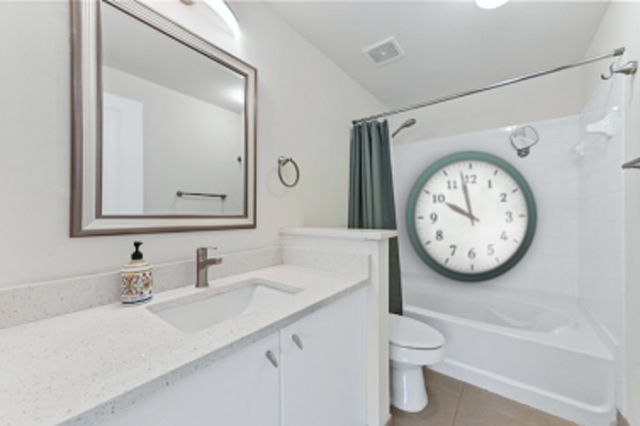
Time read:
h=9 m=58
